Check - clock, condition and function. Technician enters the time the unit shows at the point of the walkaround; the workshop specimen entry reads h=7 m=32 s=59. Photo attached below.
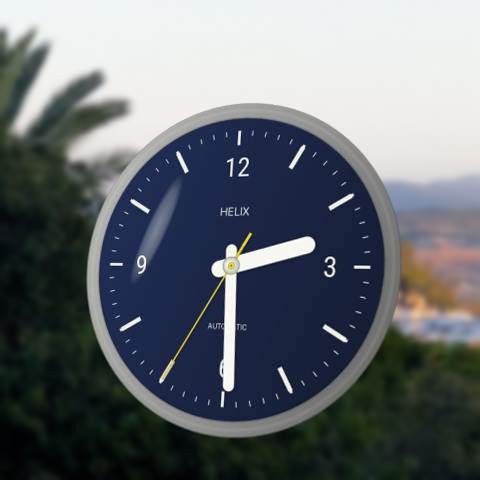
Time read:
h=2 m=29 s=35
